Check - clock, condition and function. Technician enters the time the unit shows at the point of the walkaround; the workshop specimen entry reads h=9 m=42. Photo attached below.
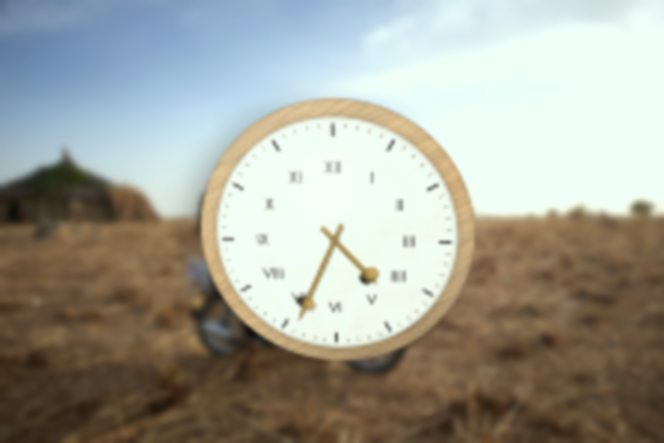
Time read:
h=4 m=34
